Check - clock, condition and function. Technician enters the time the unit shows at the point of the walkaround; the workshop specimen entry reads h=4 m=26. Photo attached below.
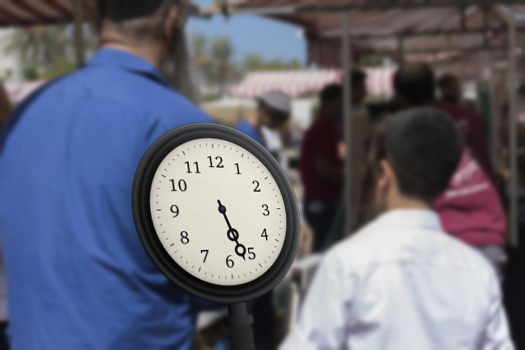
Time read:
h=5 m=27
